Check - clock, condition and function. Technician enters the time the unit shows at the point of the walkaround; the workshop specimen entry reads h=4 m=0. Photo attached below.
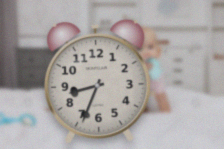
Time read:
h=8 m=34
